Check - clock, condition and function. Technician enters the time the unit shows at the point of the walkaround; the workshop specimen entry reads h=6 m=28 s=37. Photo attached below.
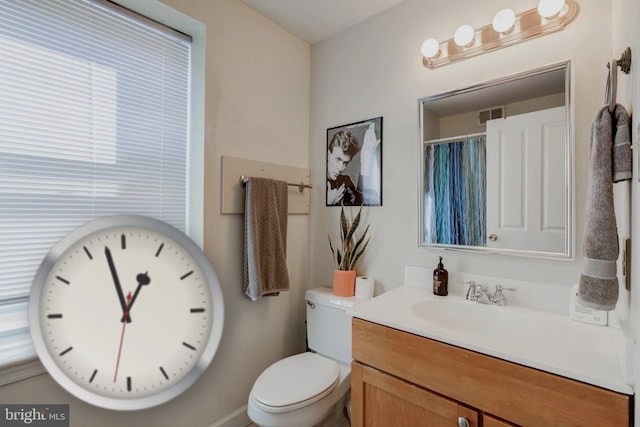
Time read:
h=12 m=57 s=32
